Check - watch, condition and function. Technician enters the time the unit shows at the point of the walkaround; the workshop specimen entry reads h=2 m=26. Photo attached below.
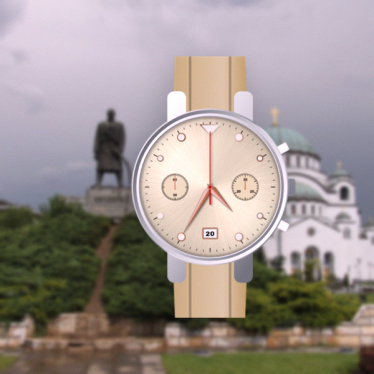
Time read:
h=4 m=35
